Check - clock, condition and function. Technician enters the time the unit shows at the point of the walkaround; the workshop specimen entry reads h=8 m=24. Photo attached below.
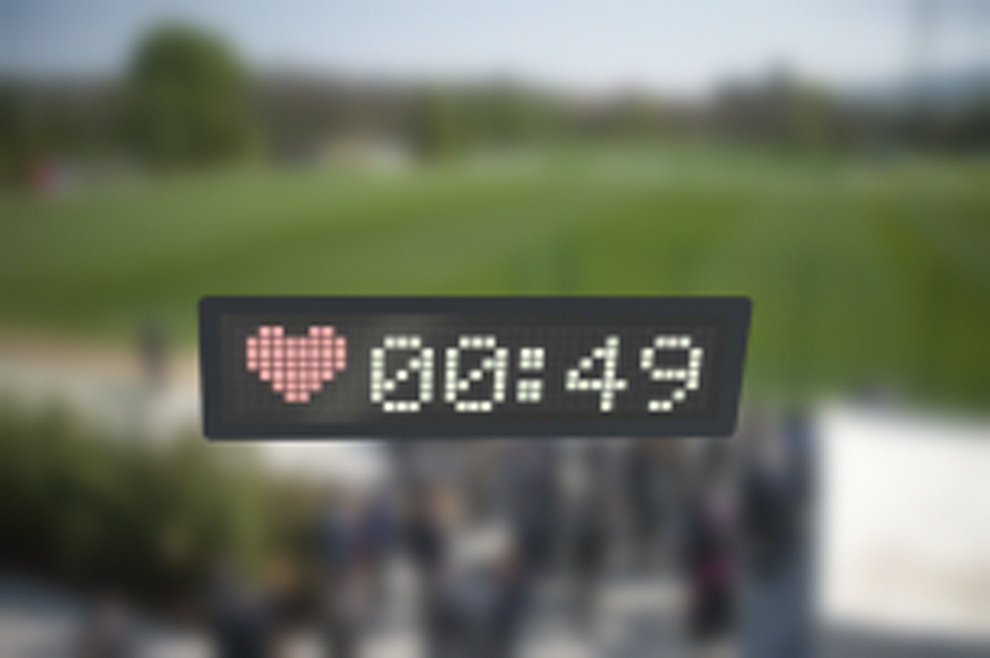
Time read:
h=0 m=49
